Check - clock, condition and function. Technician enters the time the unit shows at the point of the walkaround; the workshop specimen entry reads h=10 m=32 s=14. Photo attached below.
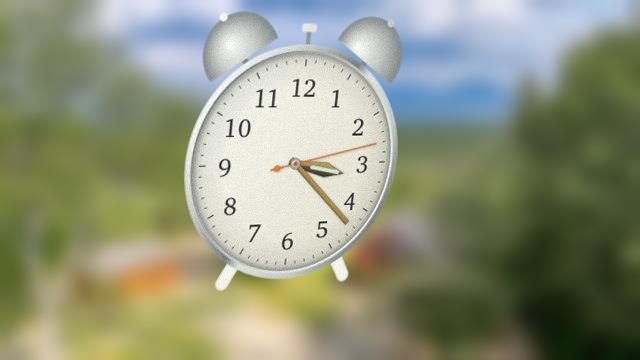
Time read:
h=3 m=22 s=13
